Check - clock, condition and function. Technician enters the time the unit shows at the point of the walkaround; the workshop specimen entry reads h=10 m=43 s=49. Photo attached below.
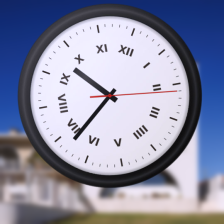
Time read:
h=9 m=33 s=11
